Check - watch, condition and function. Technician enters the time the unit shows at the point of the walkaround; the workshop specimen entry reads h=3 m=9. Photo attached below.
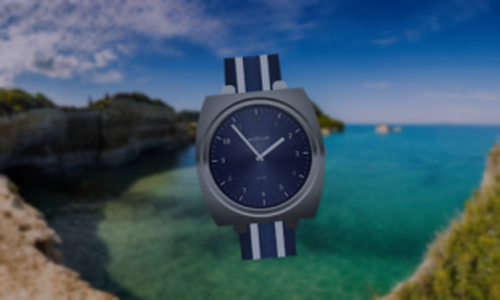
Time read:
h=1 m=54
